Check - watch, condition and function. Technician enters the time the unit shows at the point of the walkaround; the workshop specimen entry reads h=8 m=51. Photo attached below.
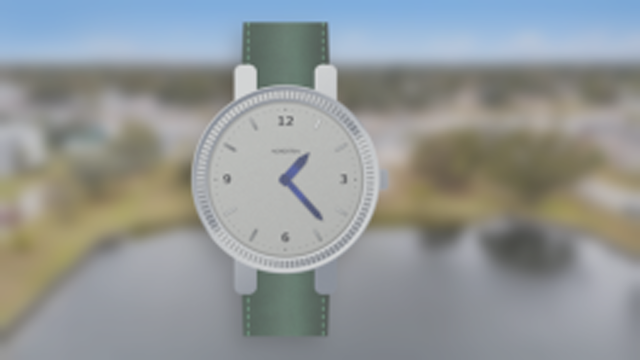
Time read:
h=1 m=23
